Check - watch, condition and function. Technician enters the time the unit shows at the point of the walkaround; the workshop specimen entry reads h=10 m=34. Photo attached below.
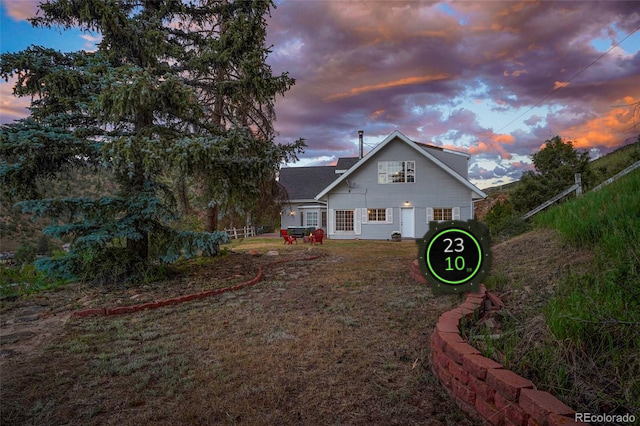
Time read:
h=23 m=10
